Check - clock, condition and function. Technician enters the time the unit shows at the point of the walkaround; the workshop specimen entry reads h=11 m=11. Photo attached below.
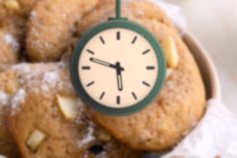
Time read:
h=5 m=48
